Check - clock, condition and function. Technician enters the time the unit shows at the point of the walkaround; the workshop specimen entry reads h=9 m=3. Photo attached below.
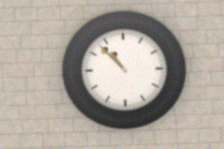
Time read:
h=10 m=53
